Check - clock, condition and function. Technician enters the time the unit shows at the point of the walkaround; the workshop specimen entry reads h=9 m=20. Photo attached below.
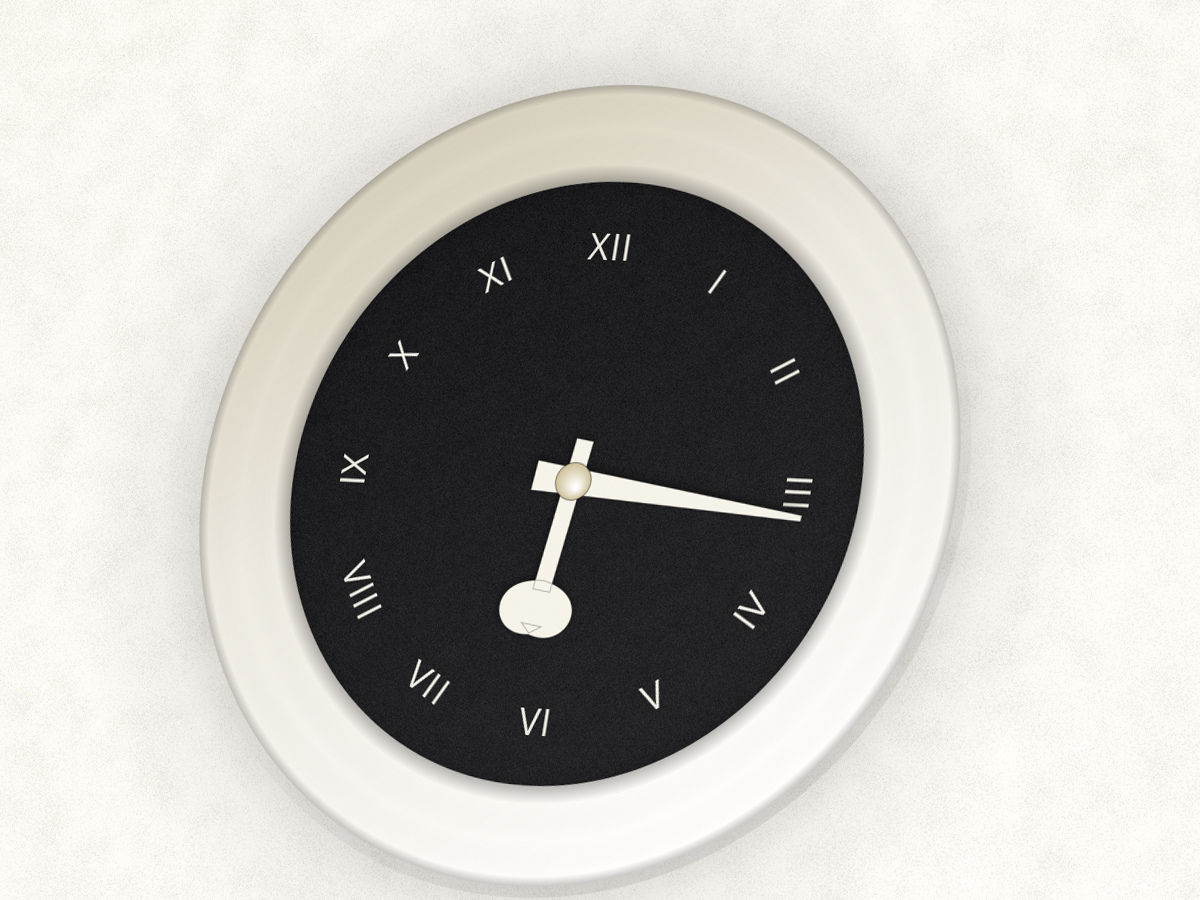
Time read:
h=6 m=16
